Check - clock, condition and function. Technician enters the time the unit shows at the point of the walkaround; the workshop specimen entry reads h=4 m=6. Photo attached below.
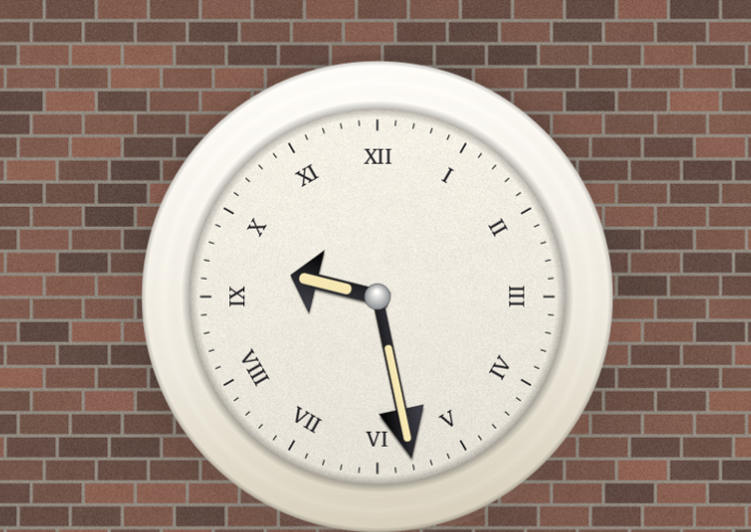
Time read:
h=9 m=28
